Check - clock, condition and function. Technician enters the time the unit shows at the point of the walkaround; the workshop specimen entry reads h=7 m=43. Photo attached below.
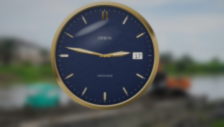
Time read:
h=2 m=47
